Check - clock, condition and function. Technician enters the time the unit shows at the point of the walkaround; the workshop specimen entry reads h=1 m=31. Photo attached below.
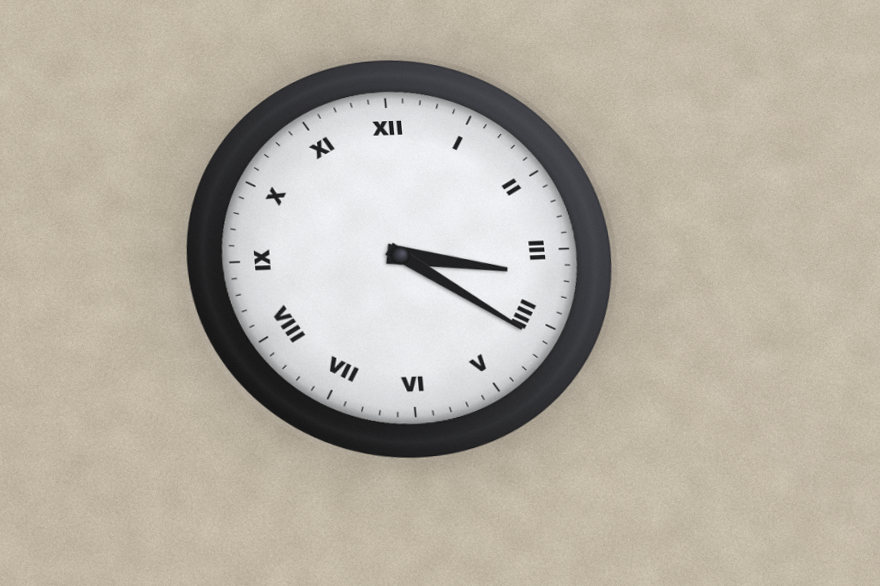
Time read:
h=3 m=21
